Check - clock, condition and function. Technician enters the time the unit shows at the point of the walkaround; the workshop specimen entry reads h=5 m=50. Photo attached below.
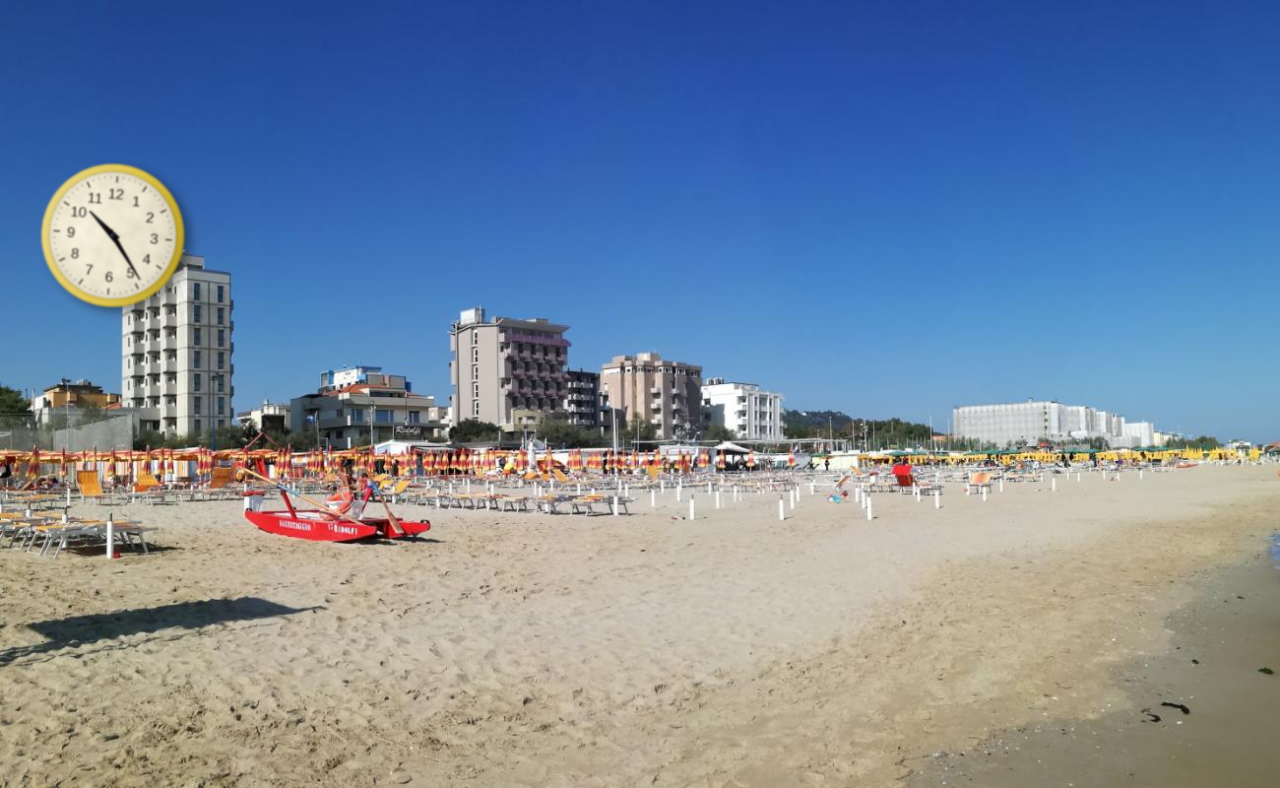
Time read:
h=10 m=24
